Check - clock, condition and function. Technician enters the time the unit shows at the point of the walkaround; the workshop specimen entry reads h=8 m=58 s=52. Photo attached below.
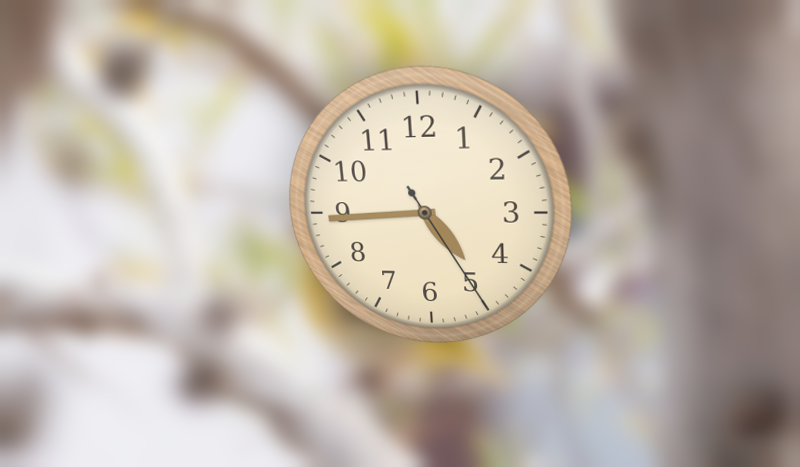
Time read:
h=4 m=44 s=25
